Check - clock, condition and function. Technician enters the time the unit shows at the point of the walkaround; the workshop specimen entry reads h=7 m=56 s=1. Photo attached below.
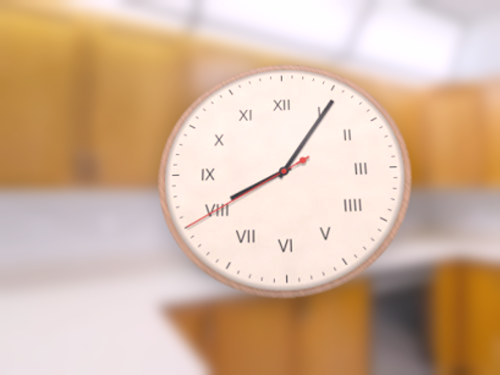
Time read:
h=8 m=5 s=40
